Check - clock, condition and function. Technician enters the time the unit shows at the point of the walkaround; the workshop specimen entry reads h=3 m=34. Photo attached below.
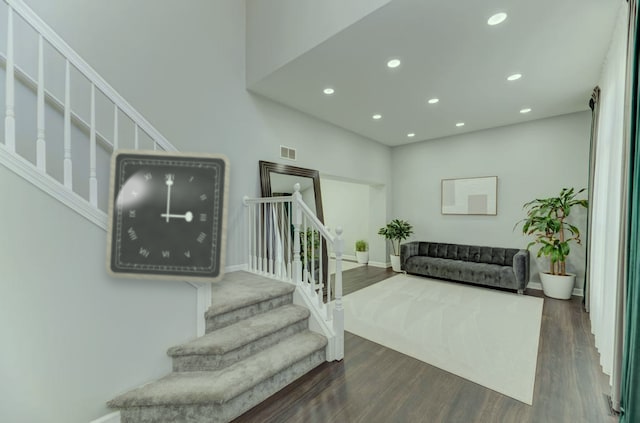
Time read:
h=3 m=0
